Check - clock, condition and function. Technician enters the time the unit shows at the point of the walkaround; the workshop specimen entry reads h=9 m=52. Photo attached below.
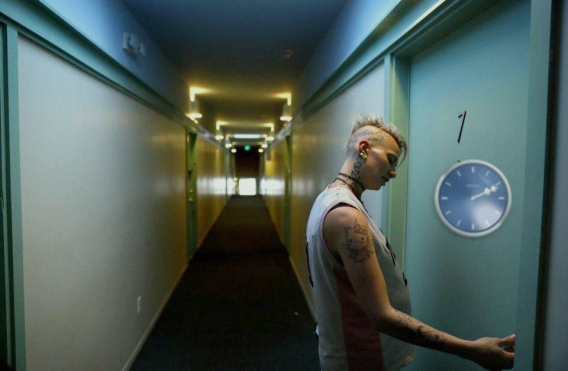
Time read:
h=2 m=11
